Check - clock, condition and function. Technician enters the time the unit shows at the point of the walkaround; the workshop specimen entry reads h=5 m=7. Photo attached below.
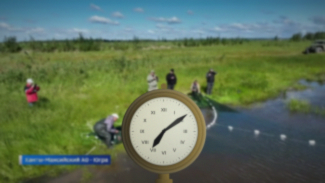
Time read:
h=7 m=9
